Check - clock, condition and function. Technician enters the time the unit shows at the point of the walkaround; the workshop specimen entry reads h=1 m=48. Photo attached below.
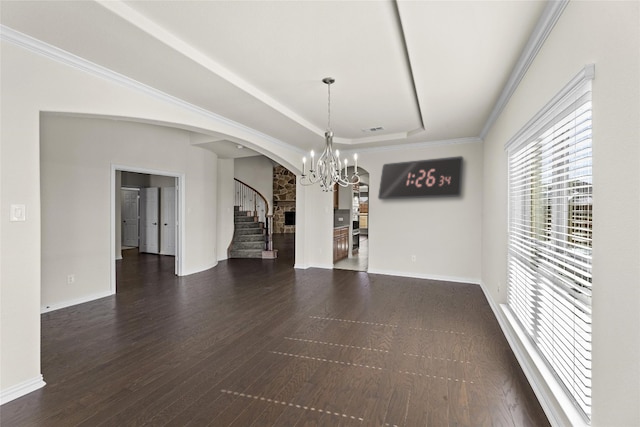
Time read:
h=1 m=26
